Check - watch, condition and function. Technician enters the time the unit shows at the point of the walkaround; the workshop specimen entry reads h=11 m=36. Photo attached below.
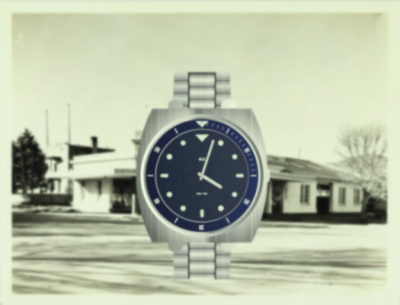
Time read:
h=4 m=3
